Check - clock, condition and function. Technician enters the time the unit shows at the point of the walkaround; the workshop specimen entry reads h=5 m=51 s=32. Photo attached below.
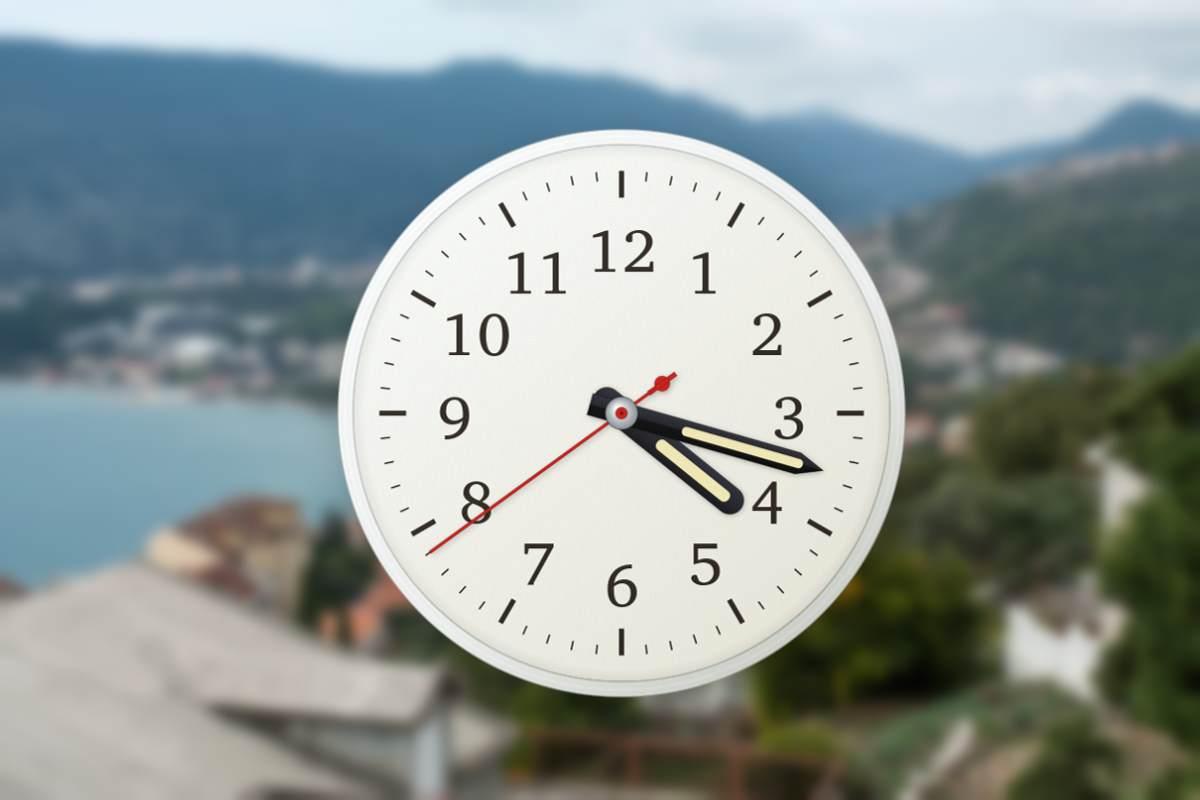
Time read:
h=4 m=17 s=39
